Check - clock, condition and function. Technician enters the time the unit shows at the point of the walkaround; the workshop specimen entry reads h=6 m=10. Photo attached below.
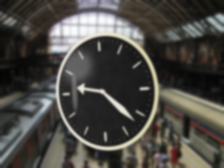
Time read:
h=9 m=22
